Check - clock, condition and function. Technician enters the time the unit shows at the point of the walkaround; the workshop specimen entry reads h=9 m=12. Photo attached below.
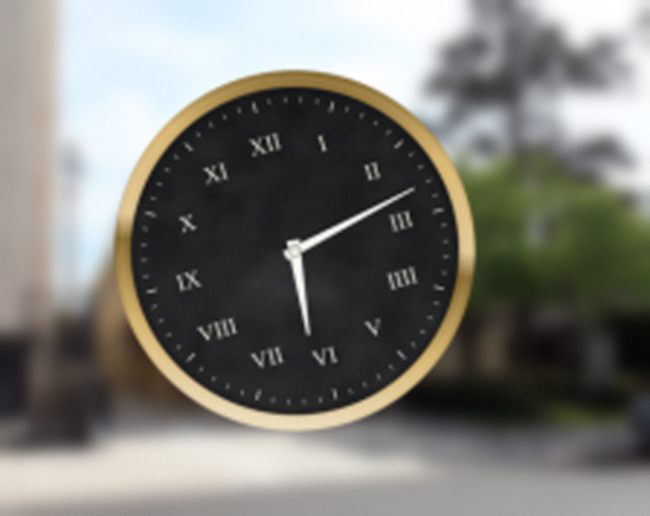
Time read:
h=6 m=13
